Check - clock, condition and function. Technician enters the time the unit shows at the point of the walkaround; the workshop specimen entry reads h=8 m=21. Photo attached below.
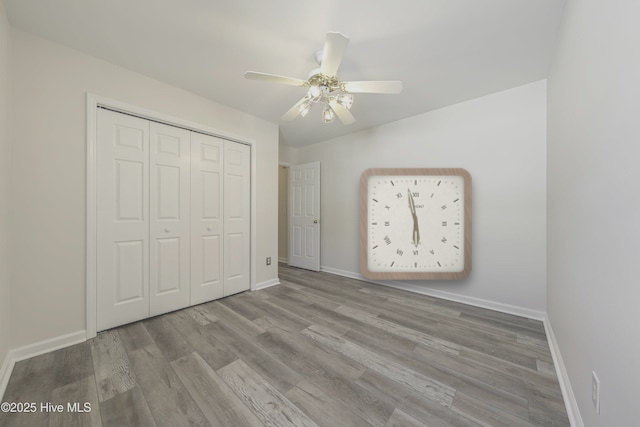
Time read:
h=5 m=58
